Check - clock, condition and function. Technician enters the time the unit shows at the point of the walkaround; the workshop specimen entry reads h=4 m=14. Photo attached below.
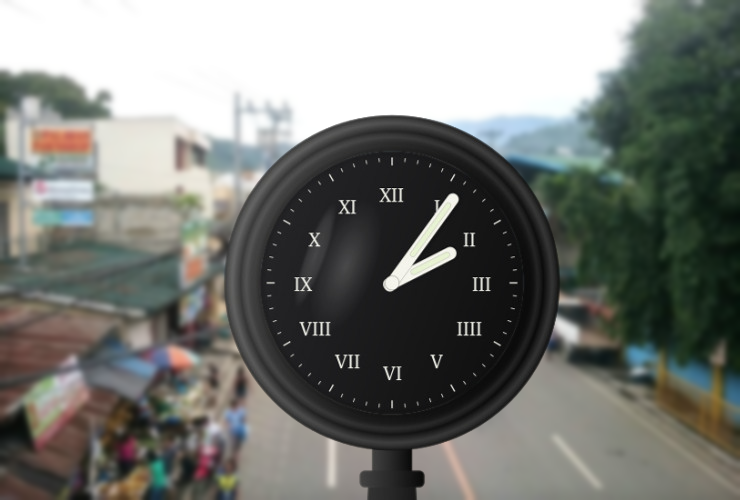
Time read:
h=2 m=6
